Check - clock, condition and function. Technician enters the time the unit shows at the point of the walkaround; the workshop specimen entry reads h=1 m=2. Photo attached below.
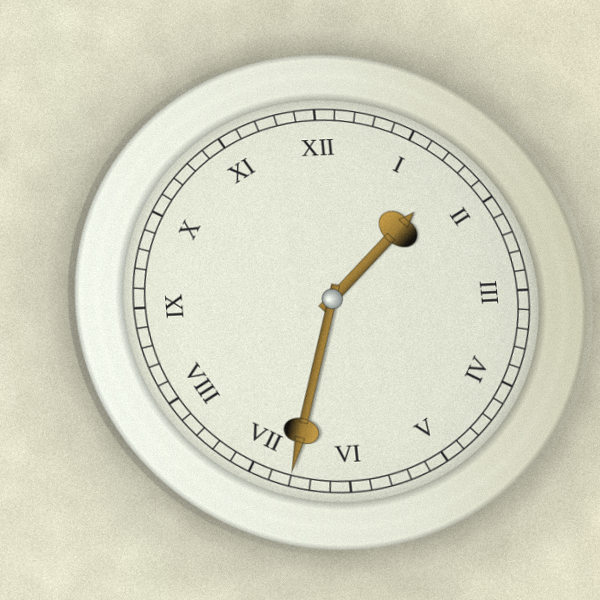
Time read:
h=1 m=33
